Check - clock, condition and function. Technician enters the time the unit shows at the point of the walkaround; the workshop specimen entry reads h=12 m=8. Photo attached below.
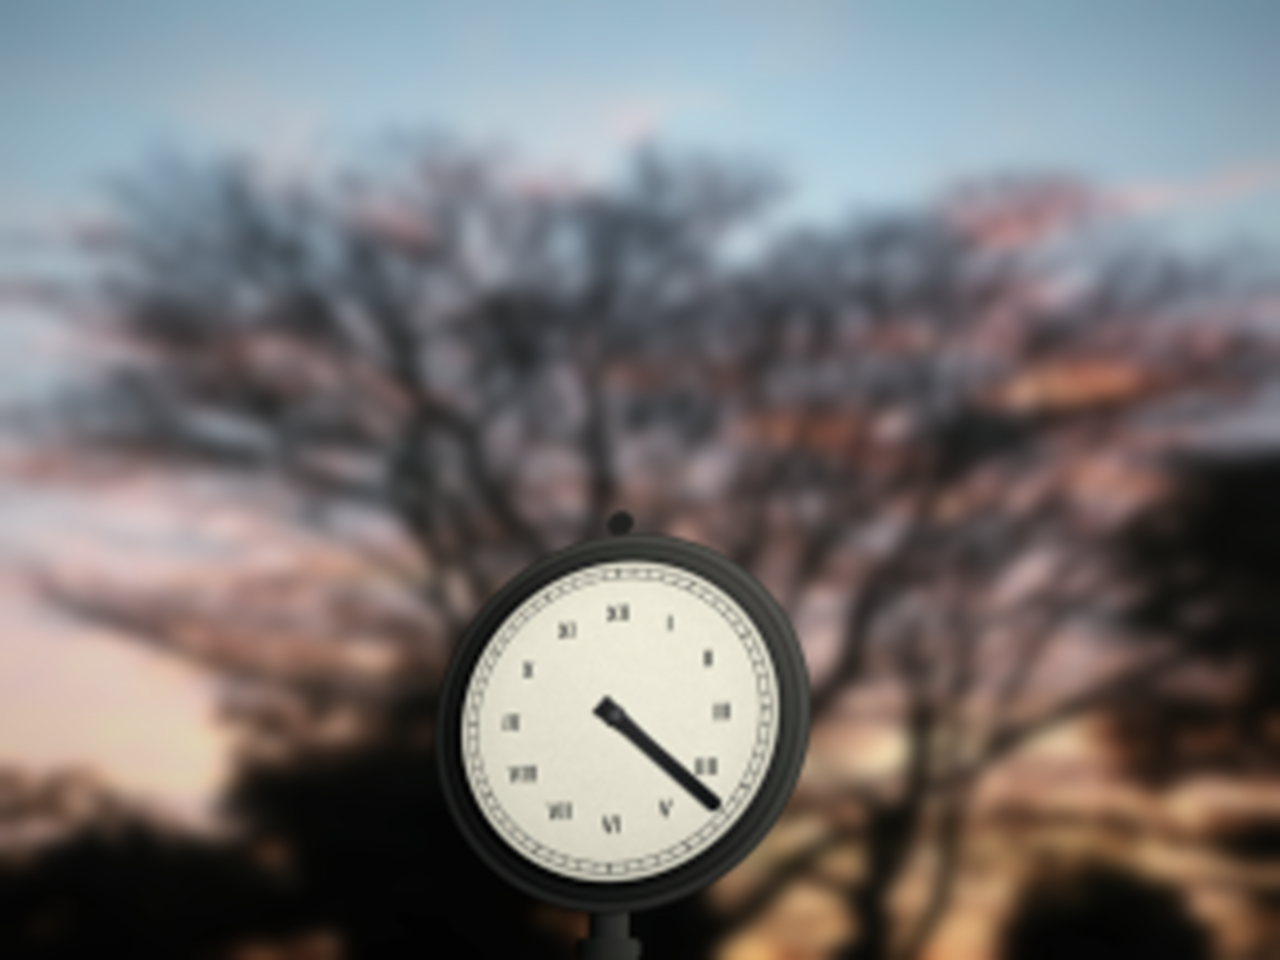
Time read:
h=4 m=22
